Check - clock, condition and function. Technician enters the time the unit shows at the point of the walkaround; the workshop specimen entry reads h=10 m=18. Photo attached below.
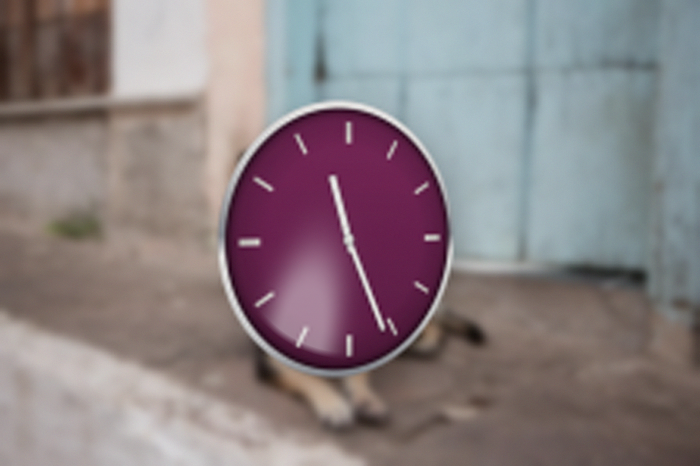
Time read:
h=11 m=26
